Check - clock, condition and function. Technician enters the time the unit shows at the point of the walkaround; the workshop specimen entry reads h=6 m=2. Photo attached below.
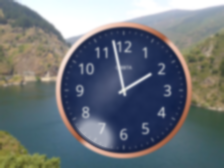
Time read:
h=1 m=58
